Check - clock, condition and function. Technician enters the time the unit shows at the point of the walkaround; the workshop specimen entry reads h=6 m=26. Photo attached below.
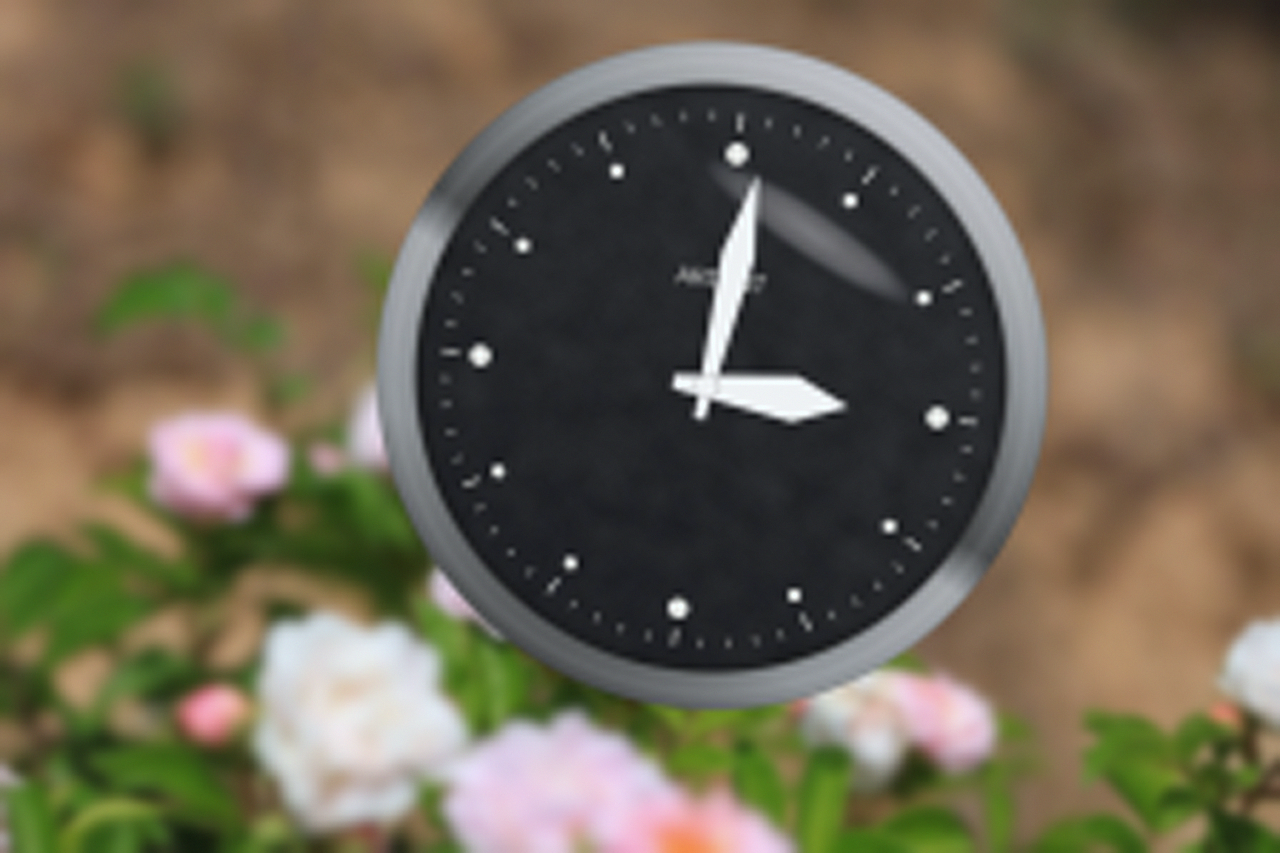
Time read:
h=3 m=1
